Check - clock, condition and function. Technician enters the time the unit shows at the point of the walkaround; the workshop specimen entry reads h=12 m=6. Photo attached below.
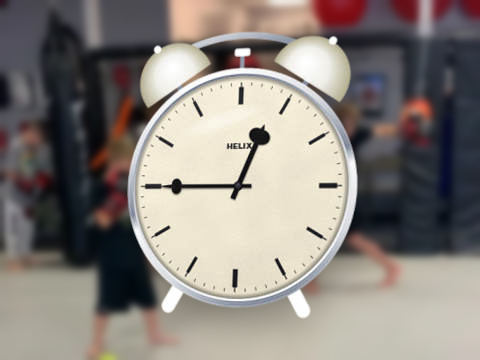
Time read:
h=12 m=45
